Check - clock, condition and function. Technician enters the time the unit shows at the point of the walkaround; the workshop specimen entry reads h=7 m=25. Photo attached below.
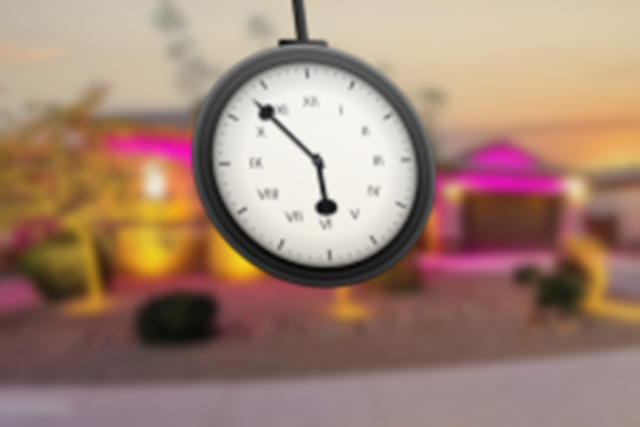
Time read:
h=5 m=53
